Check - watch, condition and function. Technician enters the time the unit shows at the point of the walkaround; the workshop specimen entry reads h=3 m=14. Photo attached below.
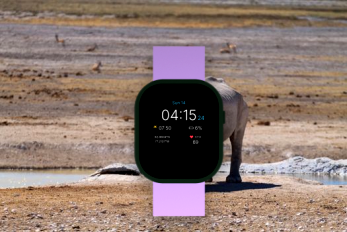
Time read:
h=4 m=15
